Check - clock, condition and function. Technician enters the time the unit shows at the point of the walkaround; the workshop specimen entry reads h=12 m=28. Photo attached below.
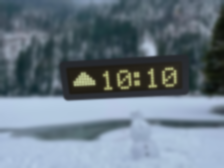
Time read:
h=10 m=10
